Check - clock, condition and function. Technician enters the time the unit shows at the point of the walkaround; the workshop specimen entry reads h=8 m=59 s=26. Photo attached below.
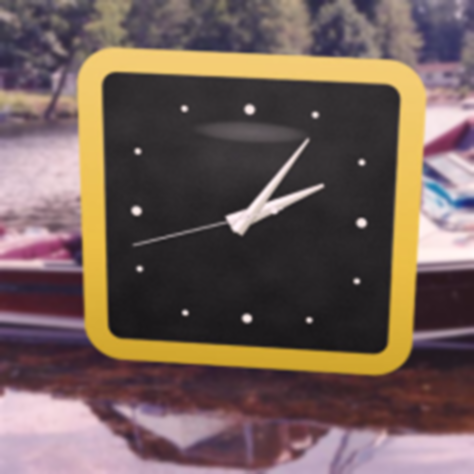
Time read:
h=2 m=5 s=42
